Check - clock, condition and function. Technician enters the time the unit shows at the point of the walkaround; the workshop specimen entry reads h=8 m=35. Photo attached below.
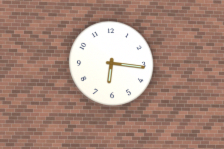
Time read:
h=6 m=16
